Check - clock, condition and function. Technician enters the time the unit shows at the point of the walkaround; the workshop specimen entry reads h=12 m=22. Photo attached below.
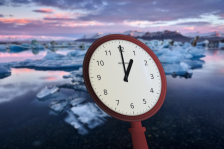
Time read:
h=1 m=0
